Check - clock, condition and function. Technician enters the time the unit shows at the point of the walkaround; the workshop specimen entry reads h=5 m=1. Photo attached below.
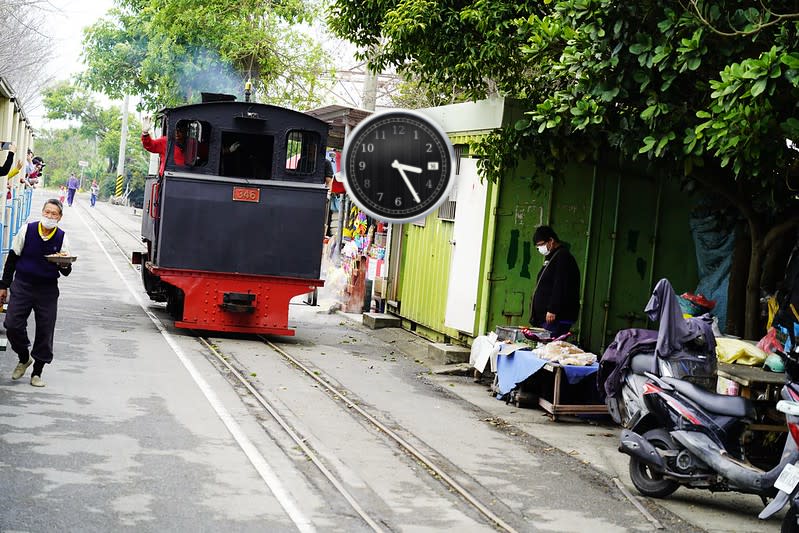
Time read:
h=3 m=25
